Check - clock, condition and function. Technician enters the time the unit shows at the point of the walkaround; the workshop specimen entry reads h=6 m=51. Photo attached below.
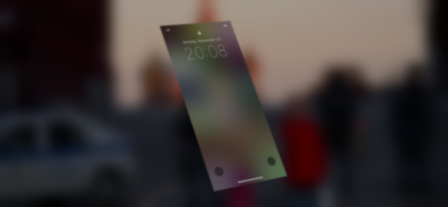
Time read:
h=20 m=8
